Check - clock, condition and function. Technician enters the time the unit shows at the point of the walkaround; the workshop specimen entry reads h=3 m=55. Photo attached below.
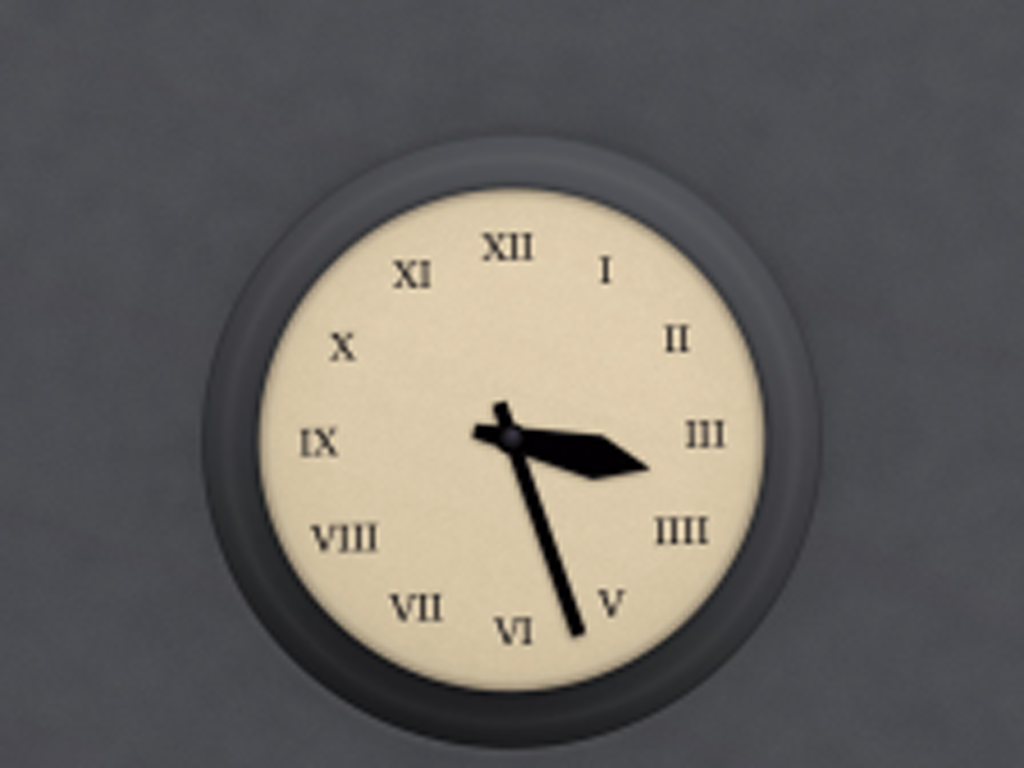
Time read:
h=3 m=27
